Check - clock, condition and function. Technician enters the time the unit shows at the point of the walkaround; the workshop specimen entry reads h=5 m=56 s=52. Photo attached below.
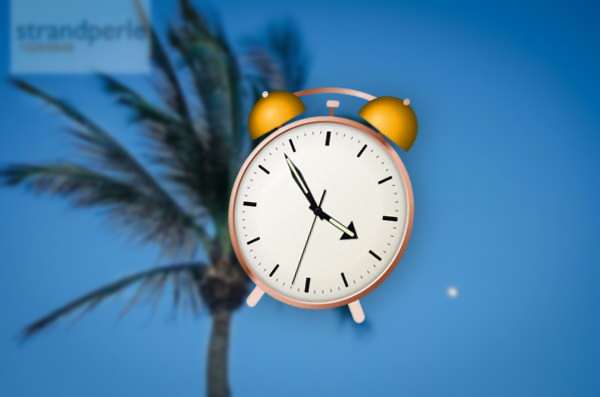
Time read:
h=3 m=53 s=32
